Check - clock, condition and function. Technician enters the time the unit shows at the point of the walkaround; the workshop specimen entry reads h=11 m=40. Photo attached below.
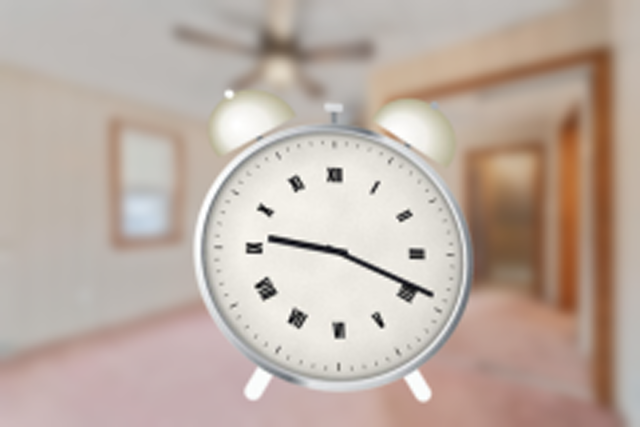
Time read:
h=9 m=19
